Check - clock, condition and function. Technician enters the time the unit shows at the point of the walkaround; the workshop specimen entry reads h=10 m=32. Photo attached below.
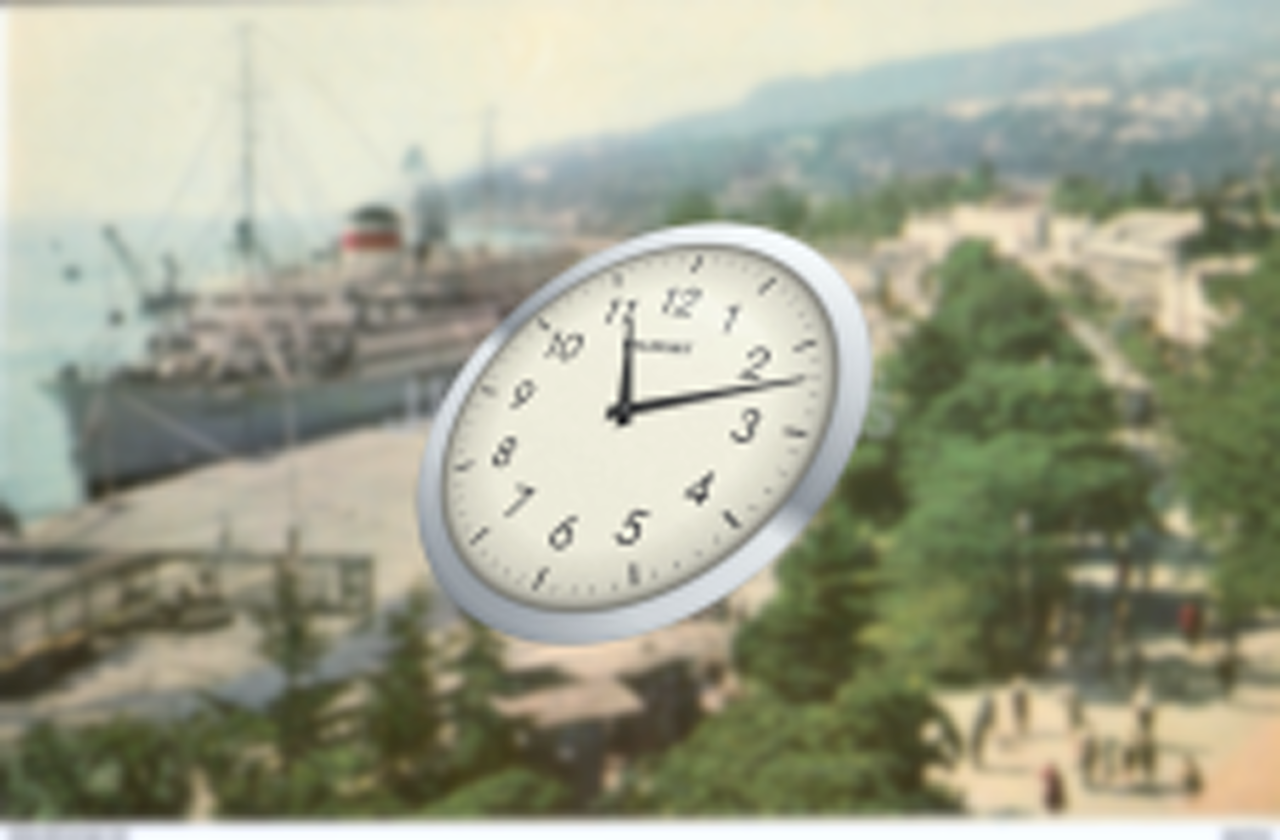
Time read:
h=11 m=12
